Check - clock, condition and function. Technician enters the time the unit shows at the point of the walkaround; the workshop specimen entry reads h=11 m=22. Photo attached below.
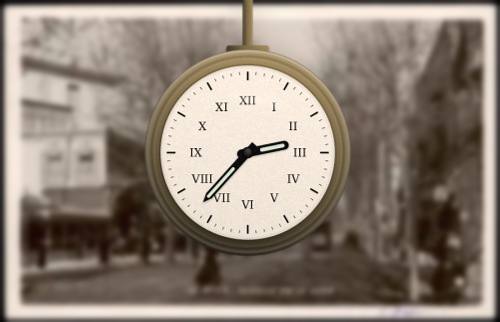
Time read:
h=2 m=37
